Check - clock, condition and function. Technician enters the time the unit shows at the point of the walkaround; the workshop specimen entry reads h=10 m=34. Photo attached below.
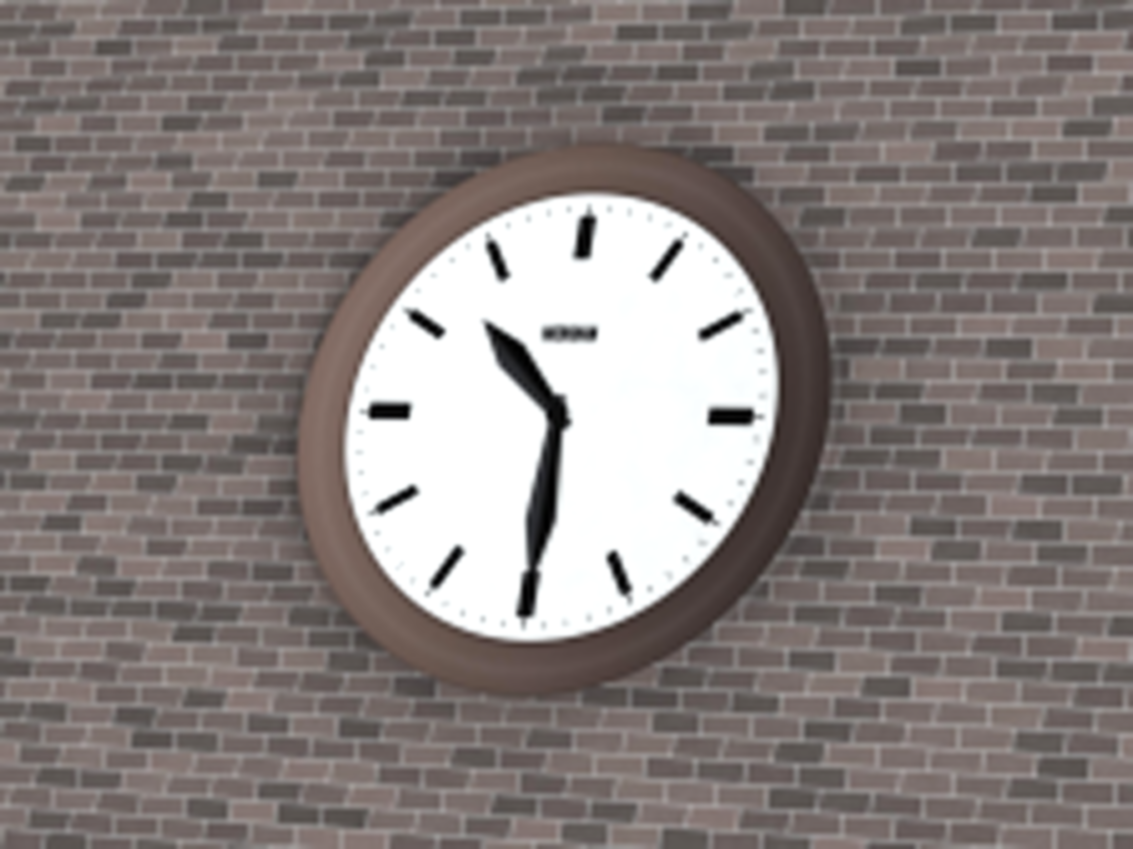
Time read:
h=10 m=30
